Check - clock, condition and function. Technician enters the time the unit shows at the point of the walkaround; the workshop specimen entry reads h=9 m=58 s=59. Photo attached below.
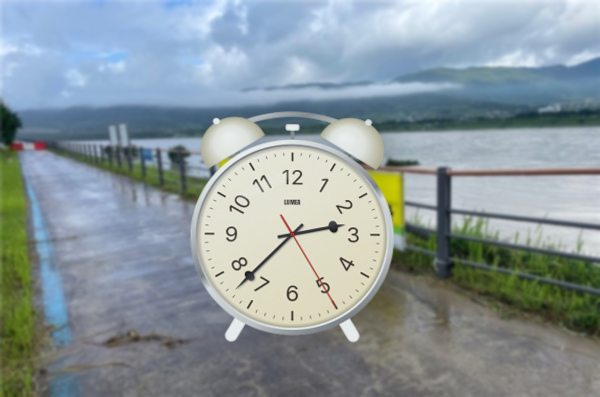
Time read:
h=2 m=37 s=25
